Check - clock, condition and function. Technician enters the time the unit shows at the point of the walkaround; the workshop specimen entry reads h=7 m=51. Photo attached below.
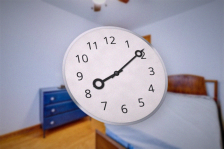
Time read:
h=8 m=9
